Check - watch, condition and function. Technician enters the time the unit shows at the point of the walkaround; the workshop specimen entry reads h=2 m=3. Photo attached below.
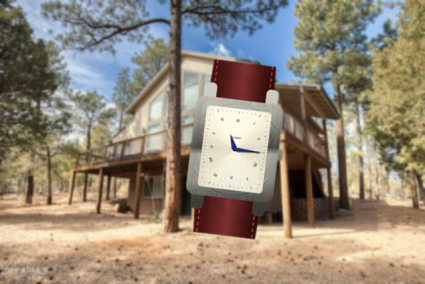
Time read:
h=11 m=15
